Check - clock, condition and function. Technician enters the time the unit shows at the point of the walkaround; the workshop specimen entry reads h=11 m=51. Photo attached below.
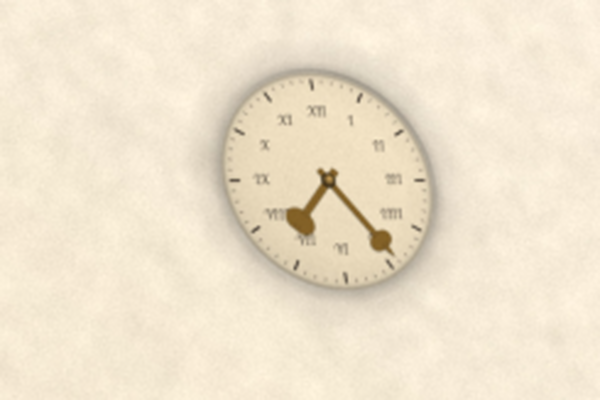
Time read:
h=7 m=24
